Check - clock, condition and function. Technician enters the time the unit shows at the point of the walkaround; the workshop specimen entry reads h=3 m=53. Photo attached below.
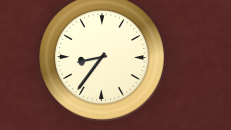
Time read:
h=8 m=36
